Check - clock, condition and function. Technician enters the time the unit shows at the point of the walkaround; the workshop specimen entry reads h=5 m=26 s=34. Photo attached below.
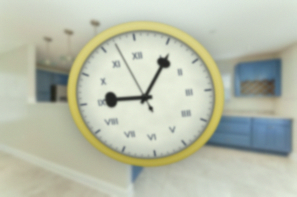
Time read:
h=9 m=5 s=57
